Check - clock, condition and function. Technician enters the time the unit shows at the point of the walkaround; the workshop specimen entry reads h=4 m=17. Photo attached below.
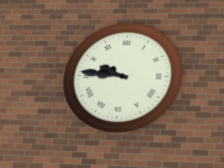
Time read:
h=9 m=46
